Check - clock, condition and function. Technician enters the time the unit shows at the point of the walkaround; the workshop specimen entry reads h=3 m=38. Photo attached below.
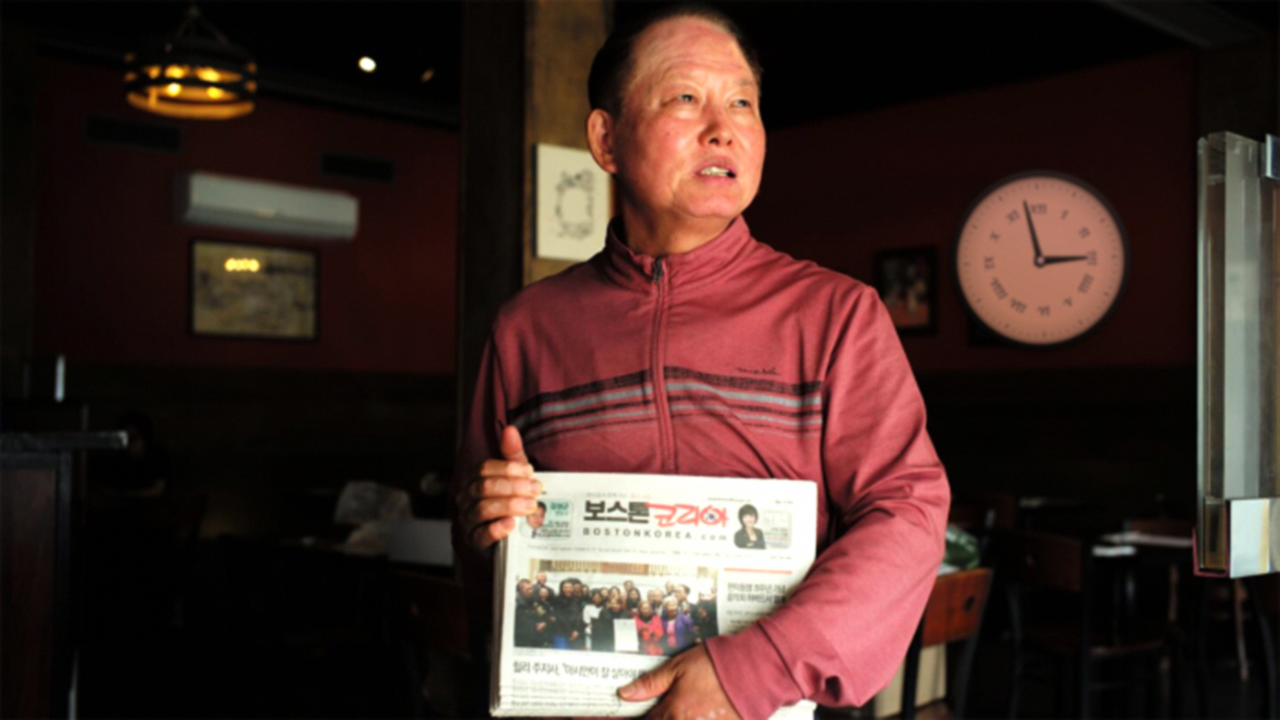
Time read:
h=2 m=58
